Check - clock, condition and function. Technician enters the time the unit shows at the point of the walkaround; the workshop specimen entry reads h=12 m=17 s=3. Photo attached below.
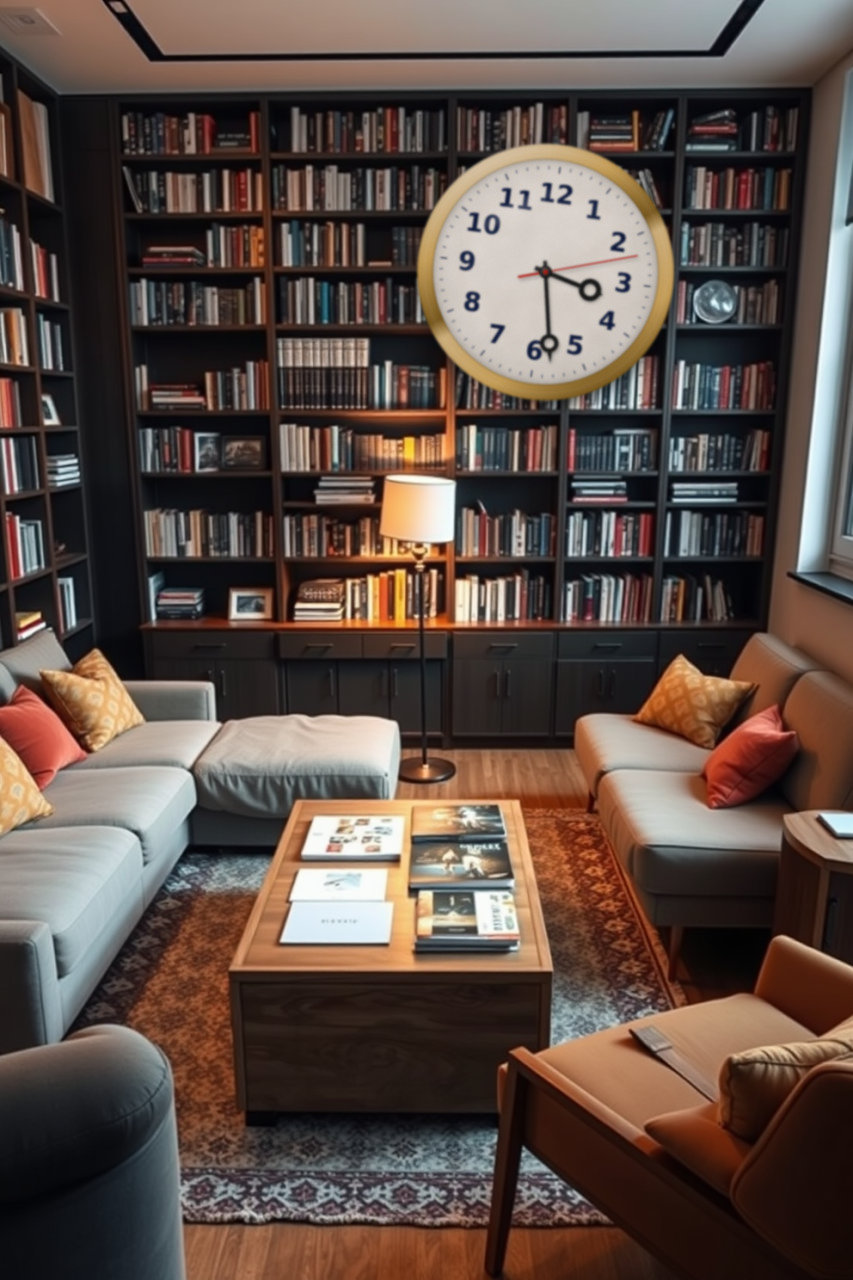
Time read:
h=3 m=28 s=12
